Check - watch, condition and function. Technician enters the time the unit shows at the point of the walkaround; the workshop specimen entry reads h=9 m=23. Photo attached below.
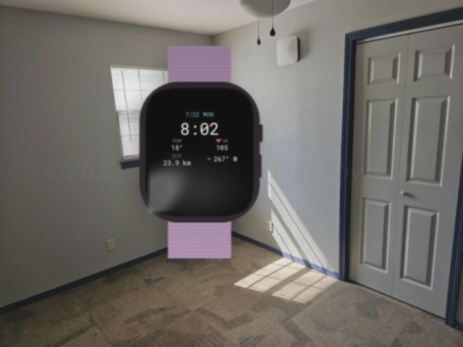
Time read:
h=8 m=2
